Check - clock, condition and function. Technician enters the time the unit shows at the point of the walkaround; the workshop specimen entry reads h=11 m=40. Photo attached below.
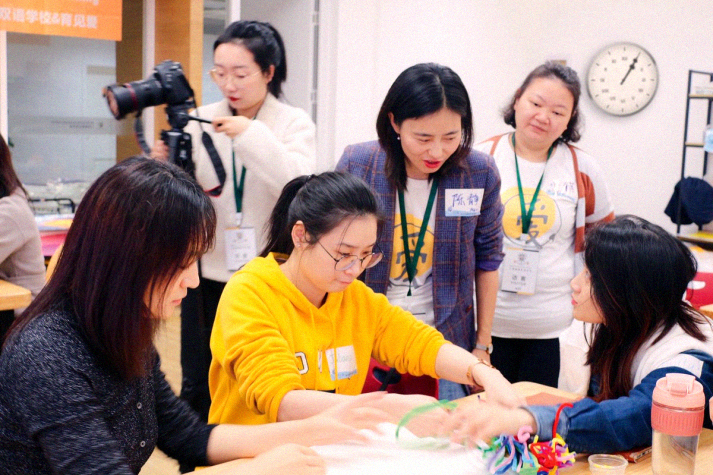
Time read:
h=1 m=5
